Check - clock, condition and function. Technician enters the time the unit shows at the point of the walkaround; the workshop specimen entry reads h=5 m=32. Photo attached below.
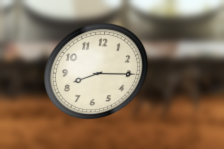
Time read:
h=8 m=15
